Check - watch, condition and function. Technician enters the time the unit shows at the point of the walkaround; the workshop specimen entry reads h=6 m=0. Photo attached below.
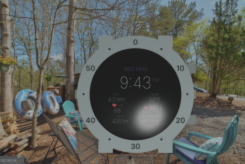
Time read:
h=9 m=43
